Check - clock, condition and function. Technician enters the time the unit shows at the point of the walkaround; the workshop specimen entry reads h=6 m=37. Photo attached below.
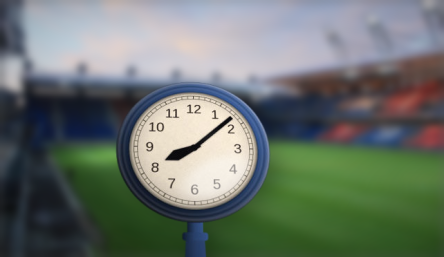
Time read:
h=8 m=8
